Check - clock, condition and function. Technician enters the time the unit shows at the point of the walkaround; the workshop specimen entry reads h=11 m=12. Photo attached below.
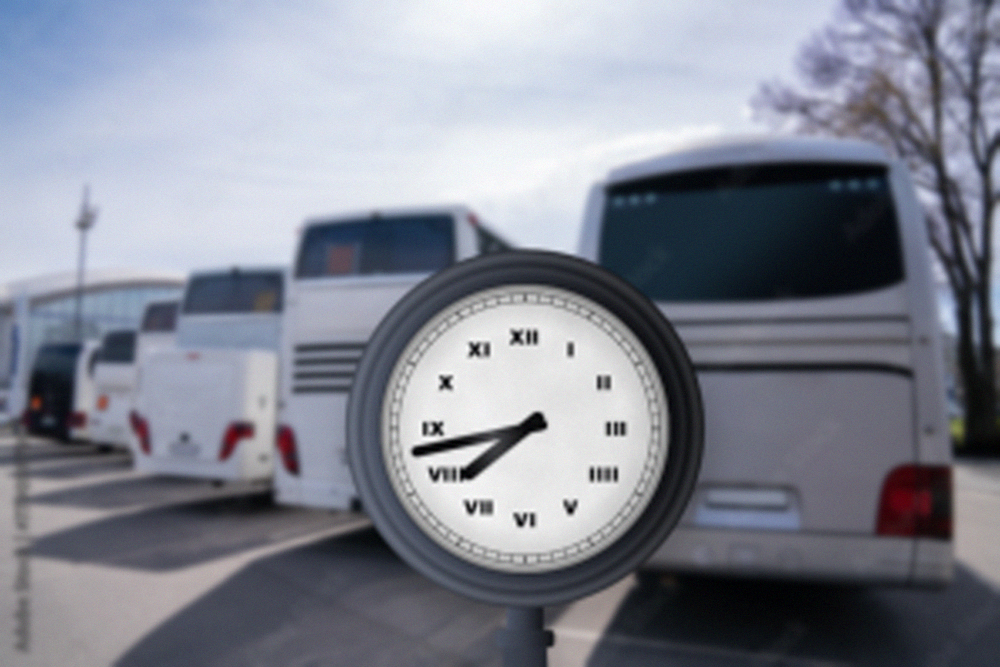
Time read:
h=7 m=43
